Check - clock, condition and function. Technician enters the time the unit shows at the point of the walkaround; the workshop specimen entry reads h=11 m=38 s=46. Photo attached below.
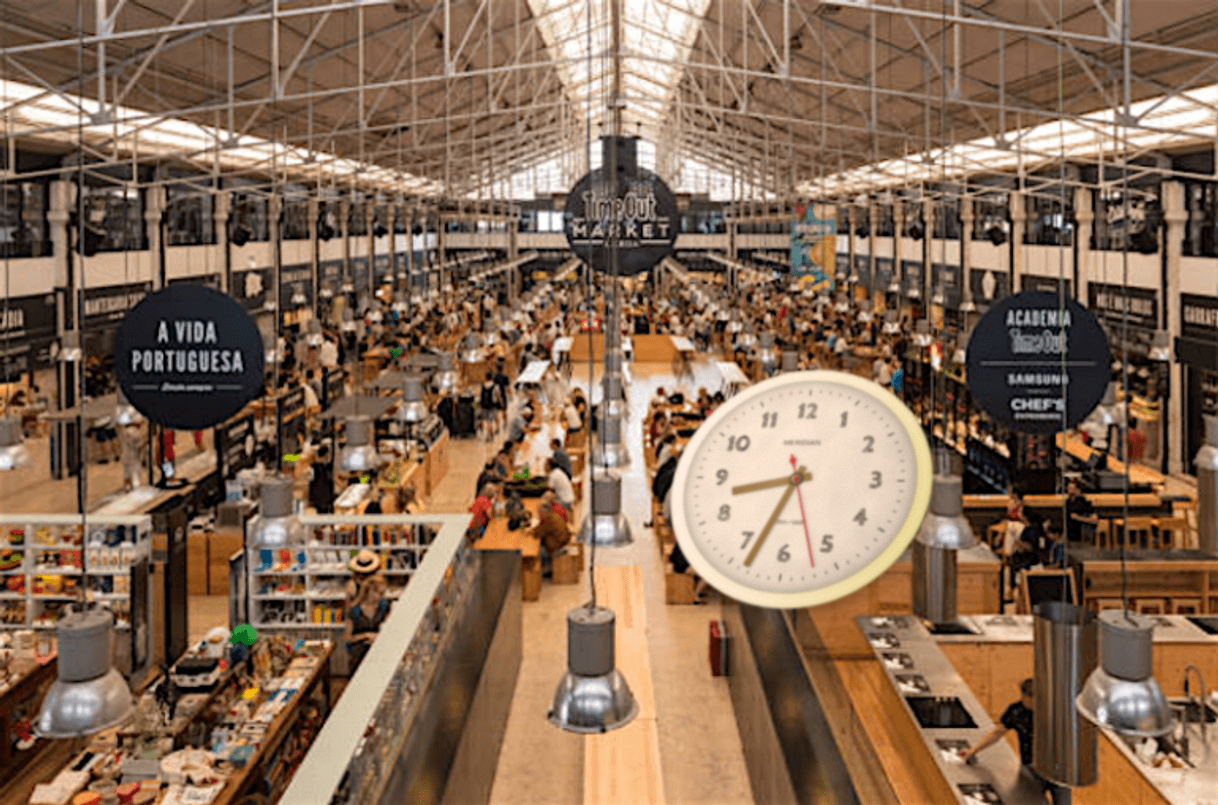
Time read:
h=8 m=33 s=27
